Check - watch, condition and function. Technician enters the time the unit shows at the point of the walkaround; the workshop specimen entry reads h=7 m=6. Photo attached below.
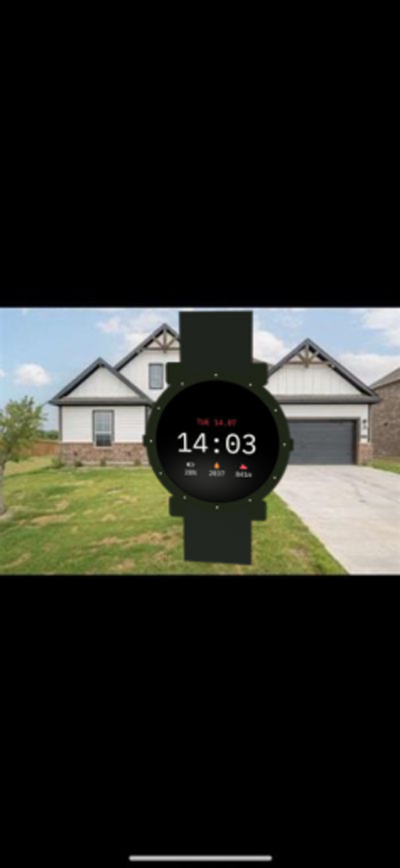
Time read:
h=14 m=3
